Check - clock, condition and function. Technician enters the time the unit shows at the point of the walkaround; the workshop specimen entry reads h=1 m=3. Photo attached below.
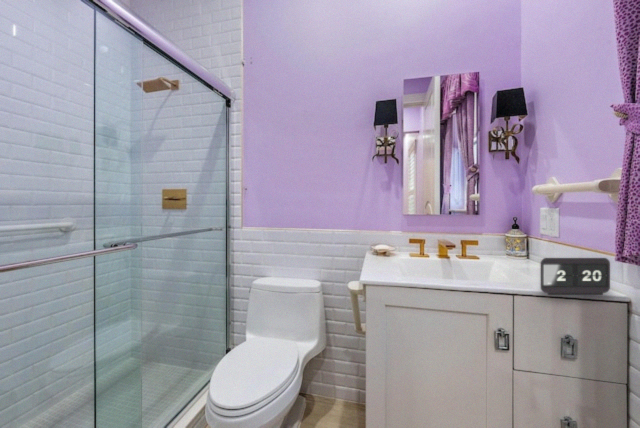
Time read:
h=2 m=20
